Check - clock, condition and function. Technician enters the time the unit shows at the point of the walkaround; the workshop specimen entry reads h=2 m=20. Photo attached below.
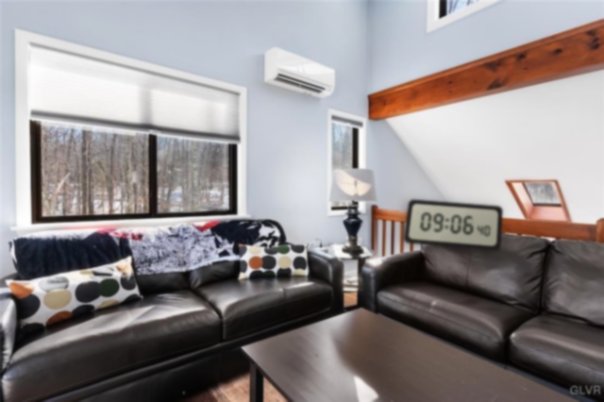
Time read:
h=9 m=6
